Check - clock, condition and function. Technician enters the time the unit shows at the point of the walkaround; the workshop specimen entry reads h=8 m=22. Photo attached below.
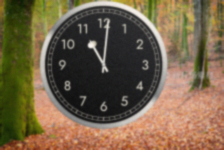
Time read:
h=11 m=1
